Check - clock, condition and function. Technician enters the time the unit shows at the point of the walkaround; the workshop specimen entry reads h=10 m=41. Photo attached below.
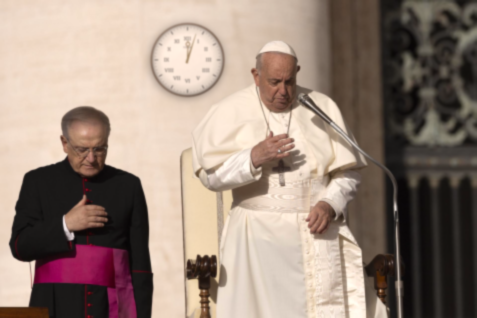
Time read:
h=12 m=3
